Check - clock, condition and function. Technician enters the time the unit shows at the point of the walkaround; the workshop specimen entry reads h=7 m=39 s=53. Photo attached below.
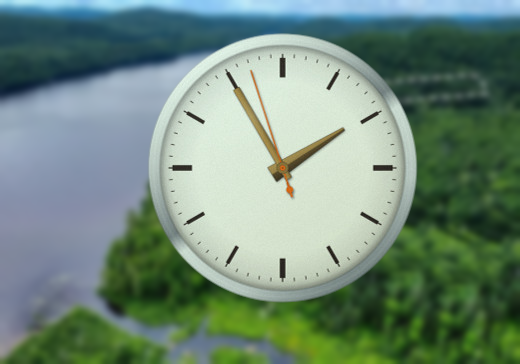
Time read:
h=1 m=54 s=57
